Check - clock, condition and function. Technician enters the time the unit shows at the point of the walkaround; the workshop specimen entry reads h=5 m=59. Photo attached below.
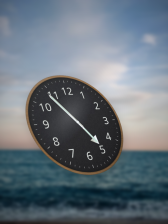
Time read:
h=4 m=54
